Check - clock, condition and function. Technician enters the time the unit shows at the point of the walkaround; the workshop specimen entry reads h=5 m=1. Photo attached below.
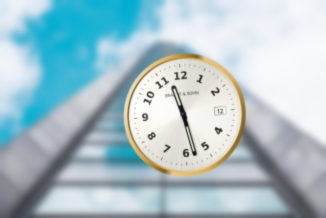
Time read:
h=11 m=28
